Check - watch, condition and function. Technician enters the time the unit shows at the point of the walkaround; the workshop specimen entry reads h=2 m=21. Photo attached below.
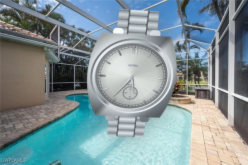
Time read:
h=5 m=36
